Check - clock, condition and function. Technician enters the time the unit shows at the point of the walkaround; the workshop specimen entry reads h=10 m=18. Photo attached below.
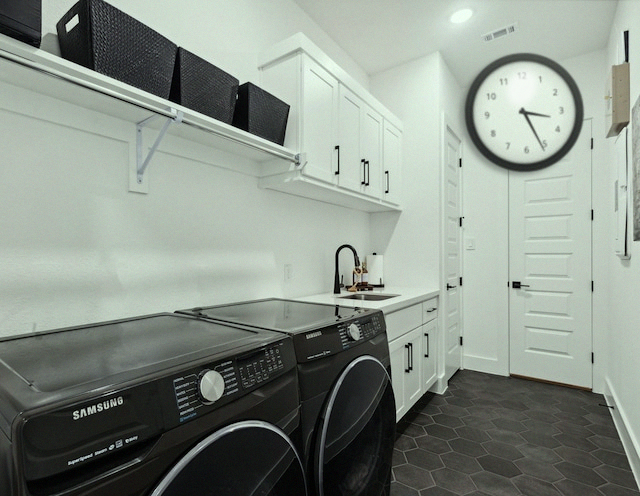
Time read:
h=3 m=26
